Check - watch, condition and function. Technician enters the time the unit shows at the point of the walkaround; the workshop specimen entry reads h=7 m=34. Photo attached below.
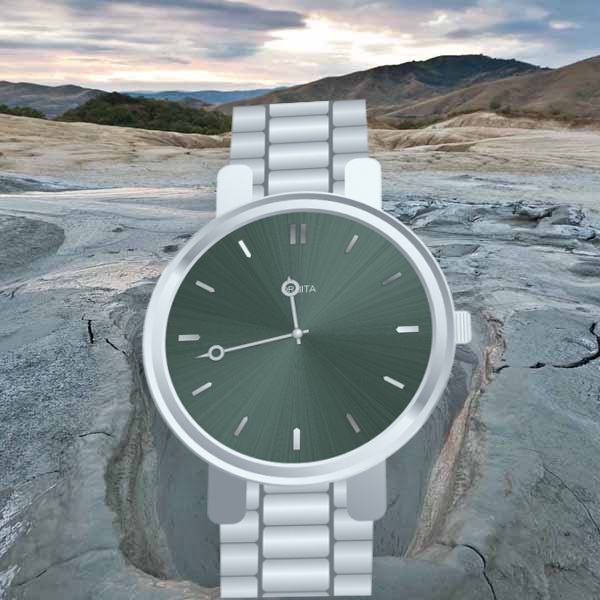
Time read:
h=11 m=43
